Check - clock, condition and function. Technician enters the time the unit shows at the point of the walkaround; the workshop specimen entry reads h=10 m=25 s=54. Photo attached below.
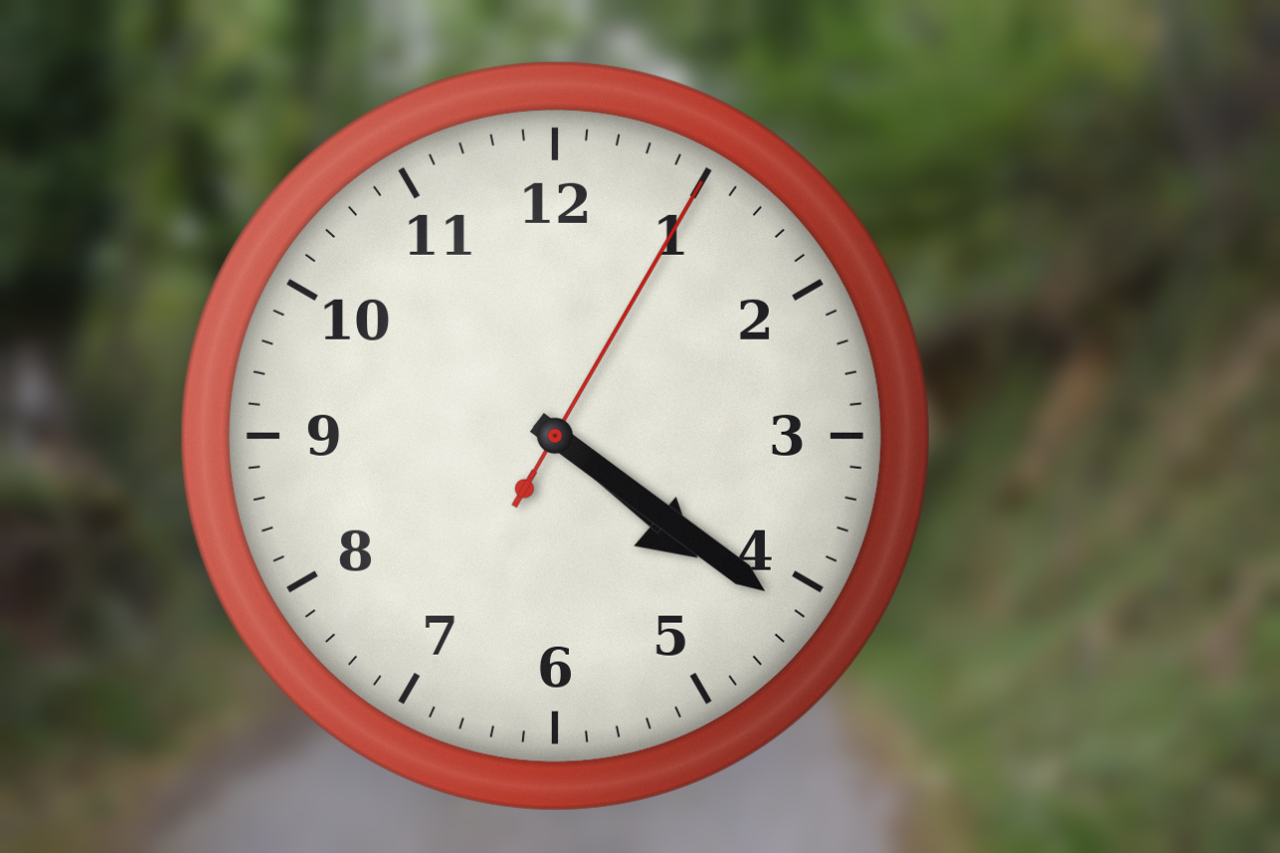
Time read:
h=4 m=21 s=5
